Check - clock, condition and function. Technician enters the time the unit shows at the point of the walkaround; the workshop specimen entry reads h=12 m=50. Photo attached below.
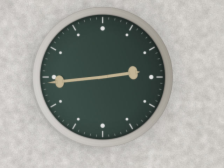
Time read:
h=2 m=44
